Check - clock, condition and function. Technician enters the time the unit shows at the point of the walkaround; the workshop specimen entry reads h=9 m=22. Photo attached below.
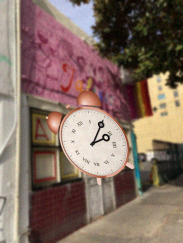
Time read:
h=3 m=10
